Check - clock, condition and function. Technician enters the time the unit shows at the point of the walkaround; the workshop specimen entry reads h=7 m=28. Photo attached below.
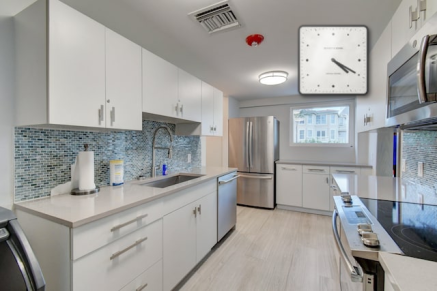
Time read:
h=4 m=20
